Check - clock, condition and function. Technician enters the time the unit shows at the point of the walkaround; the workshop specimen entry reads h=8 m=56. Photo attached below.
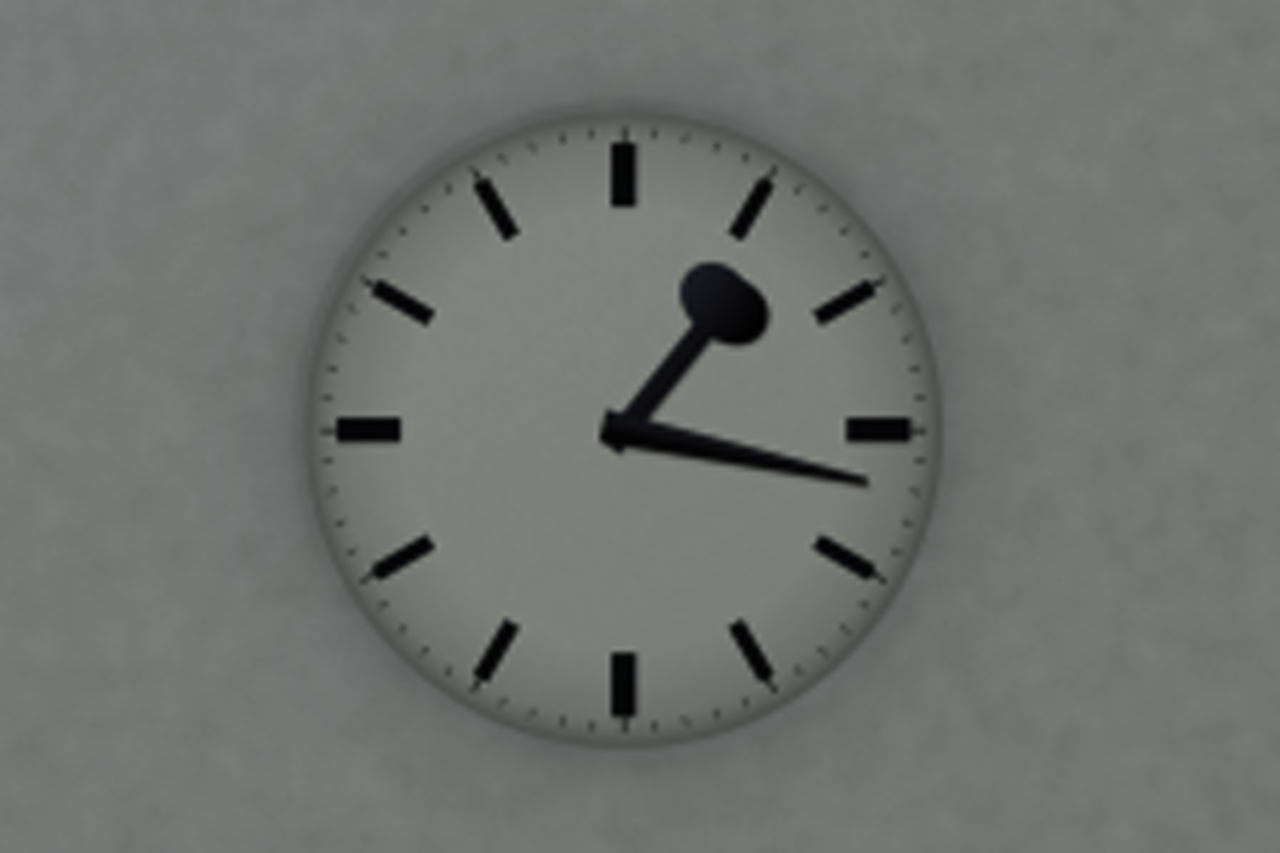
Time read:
h=1 m=17
